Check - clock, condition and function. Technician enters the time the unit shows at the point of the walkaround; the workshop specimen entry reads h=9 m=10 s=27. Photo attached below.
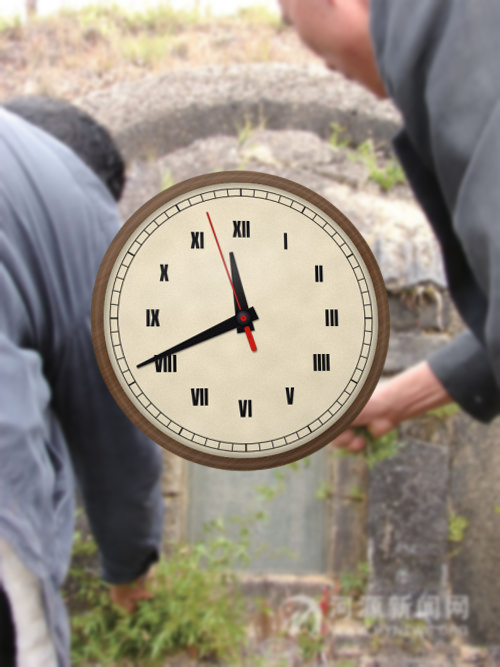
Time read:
h=11 m=40 s=57
